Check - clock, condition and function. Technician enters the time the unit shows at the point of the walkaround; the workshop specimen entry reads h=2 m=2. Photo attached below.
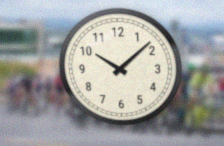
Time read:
h=10 m=8
